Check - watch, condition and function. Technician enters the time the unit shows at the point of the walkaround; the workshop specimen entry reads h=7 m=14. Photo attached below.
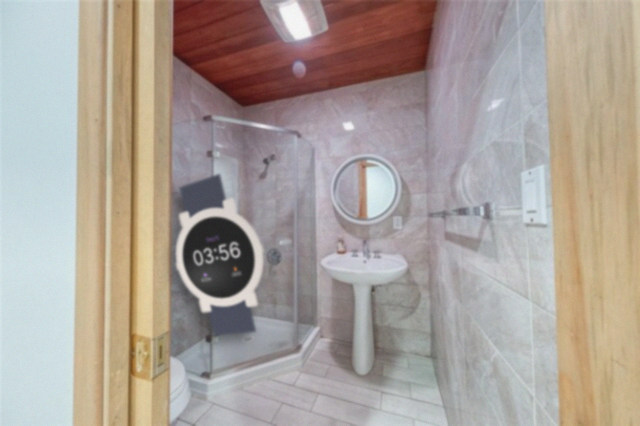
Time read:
h=3 m=56
